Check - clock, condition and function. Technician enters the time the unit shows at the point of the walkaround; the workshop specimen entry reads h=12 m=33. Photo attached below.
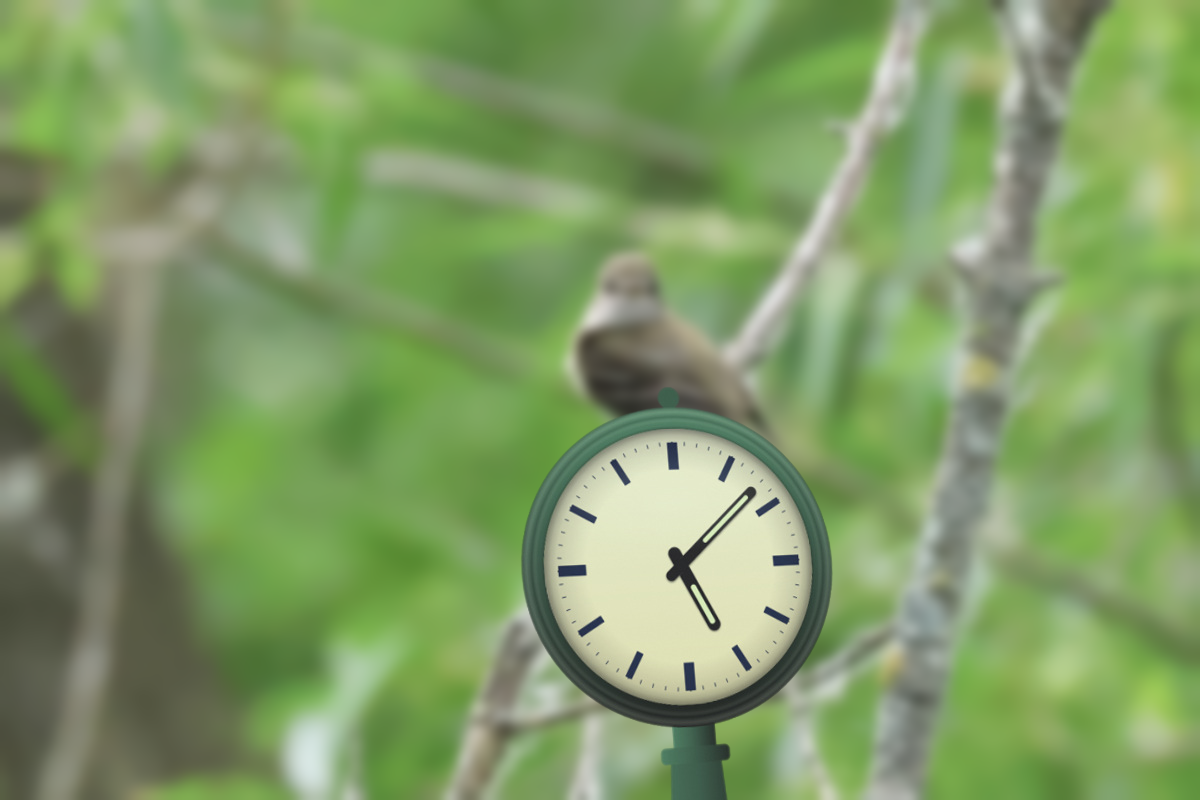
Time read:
h=5 m=8
